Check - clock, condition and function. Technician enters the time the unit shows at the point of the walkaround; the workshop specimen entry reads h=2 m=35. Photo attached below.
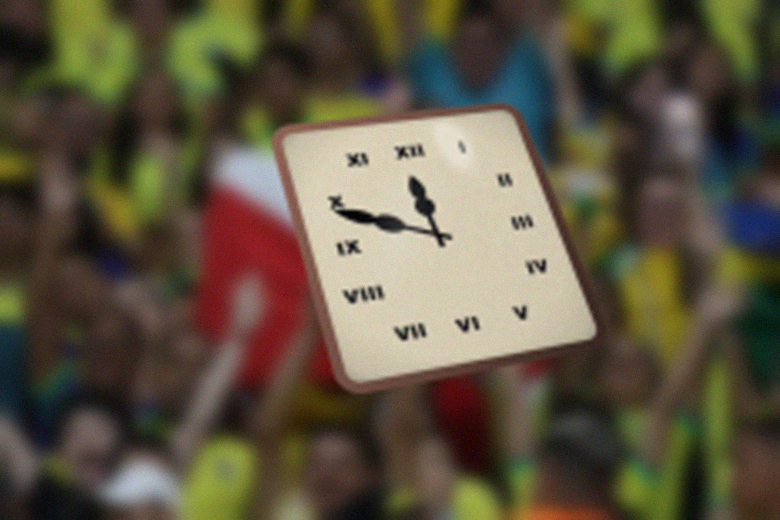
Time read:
h=11 m=49
